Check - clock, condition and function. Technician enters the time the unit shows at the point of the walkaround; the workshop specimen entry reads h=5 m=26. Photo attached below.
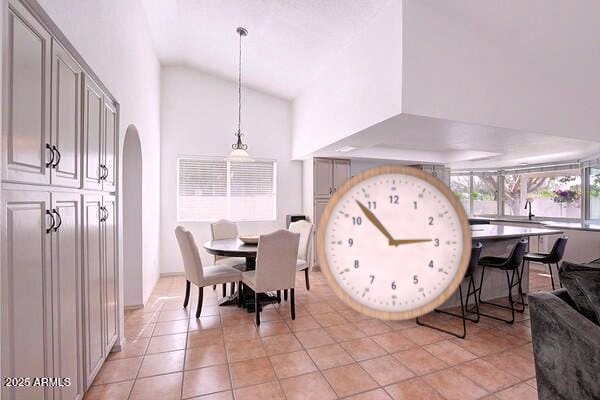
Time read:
h=2 m=53
